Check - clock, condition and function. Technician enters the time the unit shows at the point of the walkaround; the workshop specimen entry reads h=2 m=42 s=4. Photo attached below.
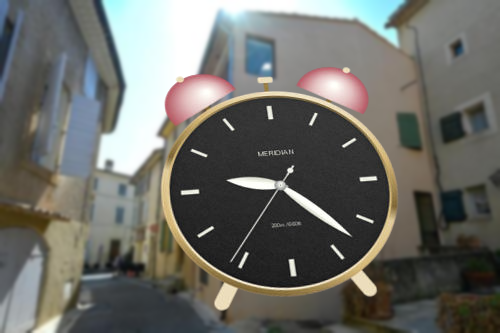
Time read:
h=9 m=22 s=36
